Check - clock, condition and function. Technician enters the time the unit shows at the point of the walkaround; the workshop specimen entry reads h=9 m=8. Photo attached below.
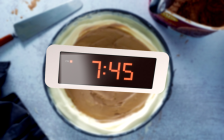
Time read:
h=7 m=45
